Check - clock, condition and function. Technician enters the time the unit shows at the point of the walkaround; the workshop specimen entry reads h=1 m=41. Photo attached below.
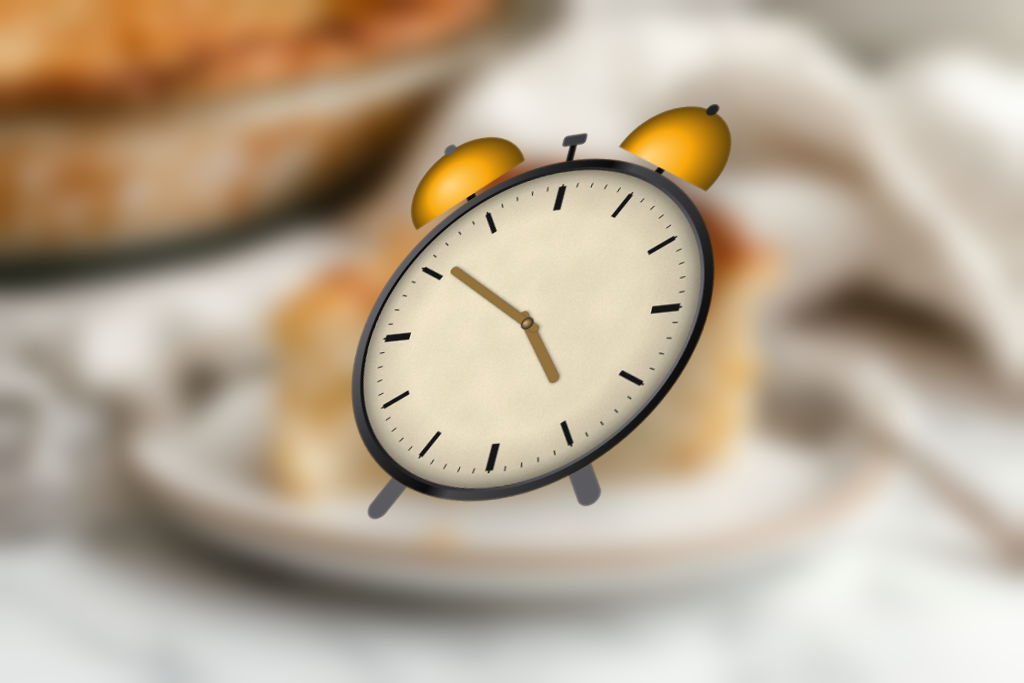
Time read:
h=4 m=51
